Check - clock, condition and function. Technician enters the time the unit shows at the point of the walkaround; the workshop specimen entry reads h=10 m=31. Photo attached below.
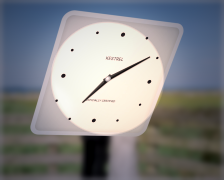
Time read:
h=7 m=9
